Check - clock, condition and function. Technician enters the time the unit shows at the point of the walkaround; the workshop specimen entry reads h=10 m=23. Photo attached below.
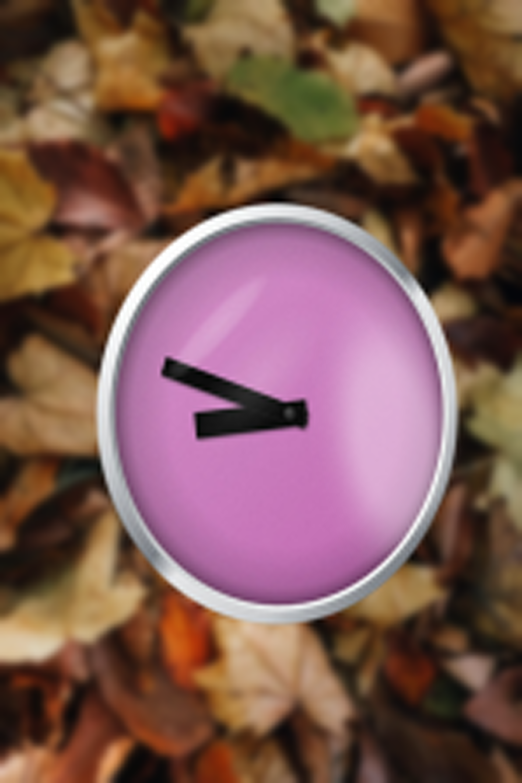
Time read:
h=8 m=48
